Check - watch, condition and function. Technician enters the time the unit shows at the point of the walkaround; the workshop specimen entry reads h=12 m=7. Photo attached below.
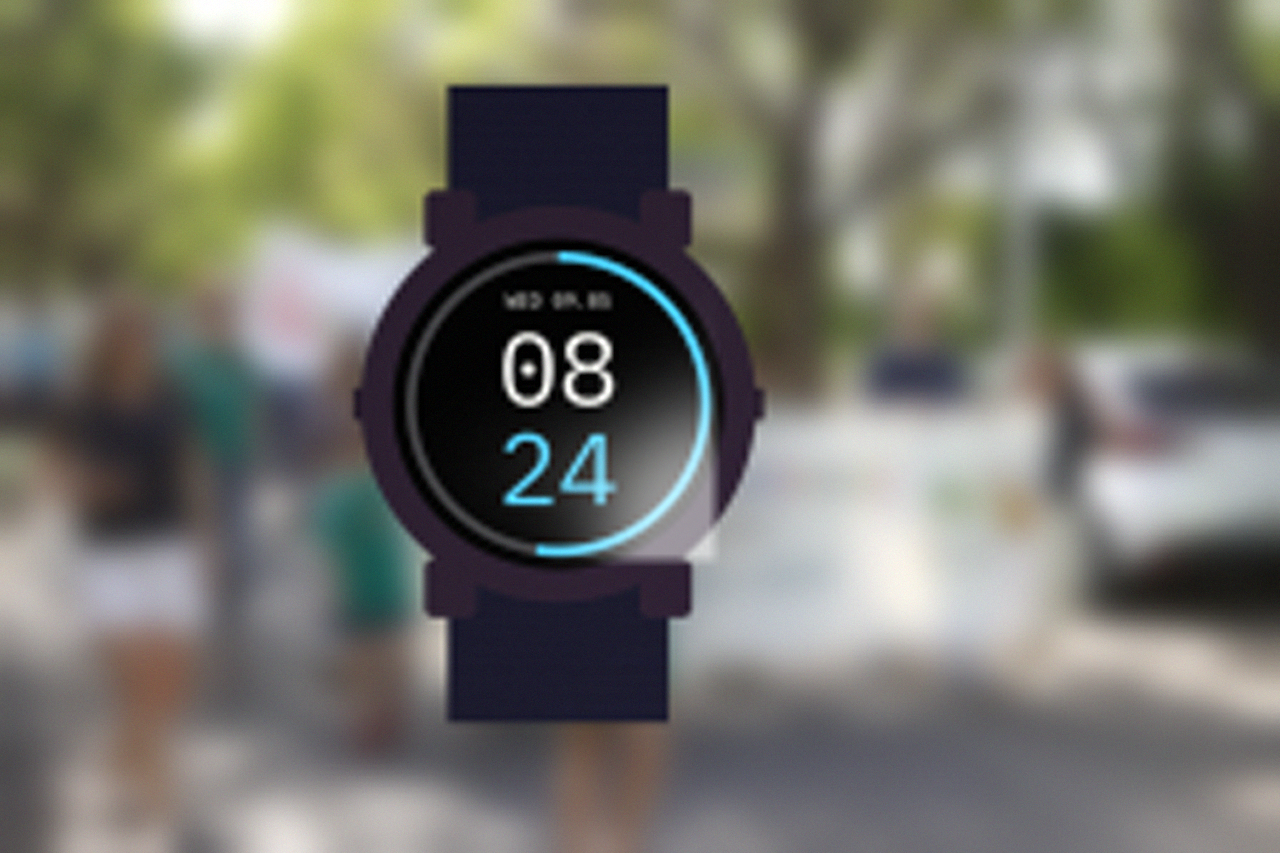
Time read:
h=8 m=24
